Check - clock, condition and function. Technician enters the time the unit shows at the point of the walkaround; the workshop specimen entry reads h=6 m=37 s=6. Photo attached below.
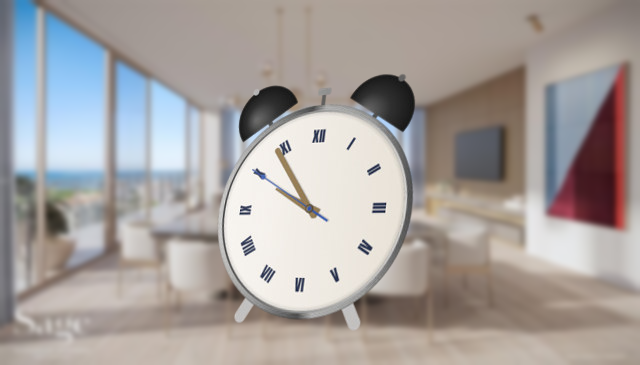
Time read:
h=9 m=53 s=50
